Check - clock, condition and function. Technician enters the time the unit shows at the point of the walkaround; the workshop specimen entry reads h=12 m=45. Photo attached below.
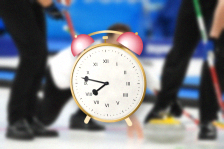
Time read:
h=7 m=47
